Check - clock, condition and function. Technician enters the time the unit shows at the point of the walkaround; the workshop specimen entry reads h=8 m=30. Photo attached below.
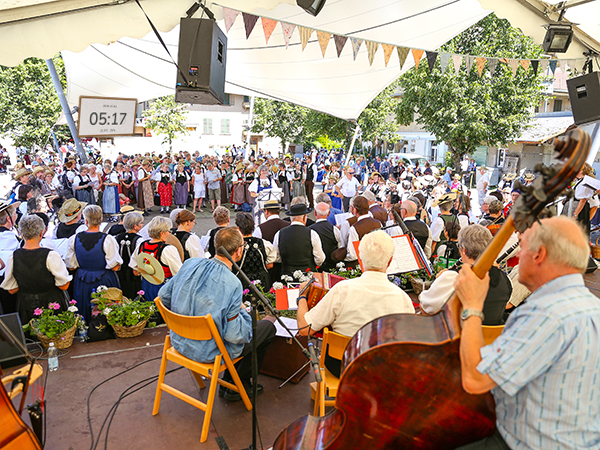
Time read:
h=5 m=17
